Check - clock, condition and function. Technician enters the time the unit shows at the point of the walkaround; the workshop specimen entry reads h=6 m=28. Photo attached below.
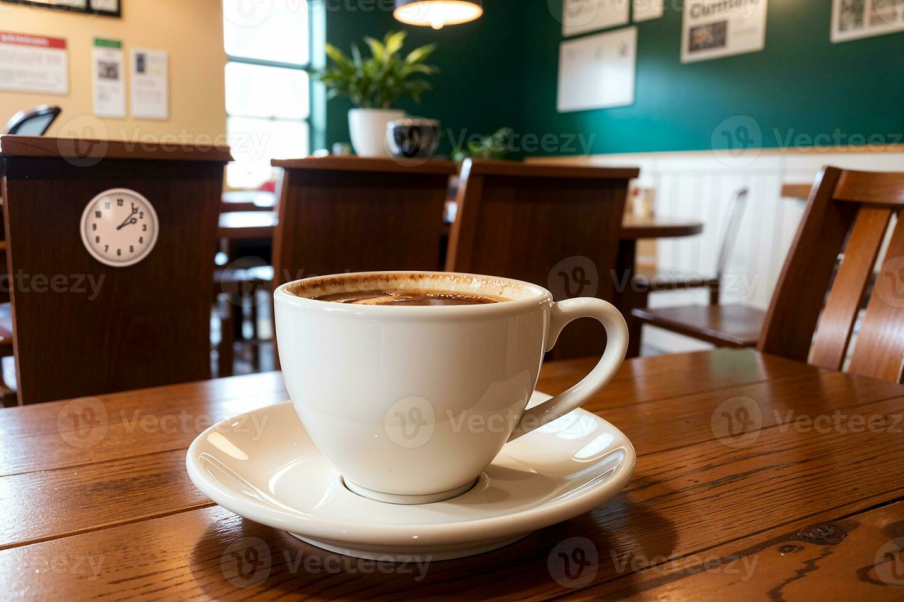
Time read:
h=2 m=7
